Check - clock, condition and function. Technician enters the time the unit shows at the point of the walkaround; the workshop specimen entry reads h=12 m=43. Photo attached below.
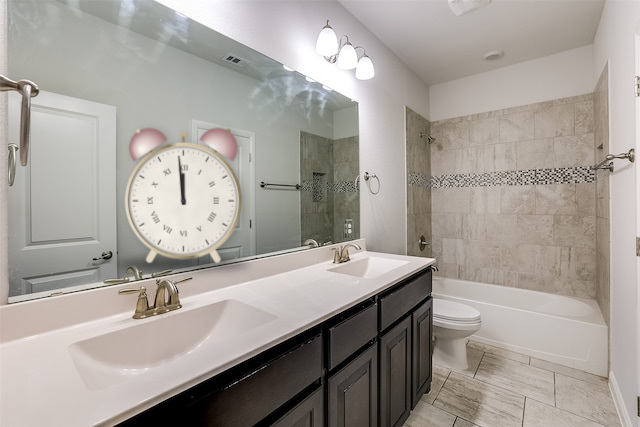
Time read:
h=11 m=59
